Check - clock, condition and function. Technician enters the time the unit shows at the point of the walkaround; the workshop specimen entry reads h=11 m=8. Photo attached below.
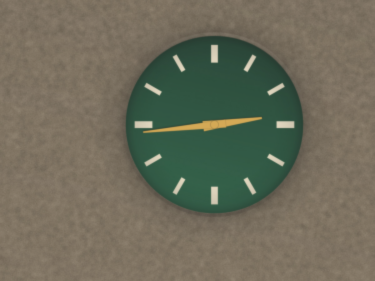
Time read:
h=2 m=44
